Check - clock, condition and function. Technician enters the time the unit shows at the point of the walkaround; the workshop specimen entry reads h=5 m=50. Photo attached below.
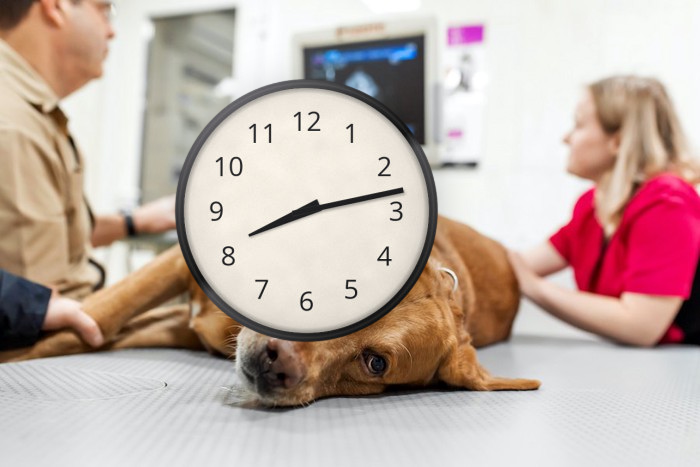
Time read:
h=8 m=13
